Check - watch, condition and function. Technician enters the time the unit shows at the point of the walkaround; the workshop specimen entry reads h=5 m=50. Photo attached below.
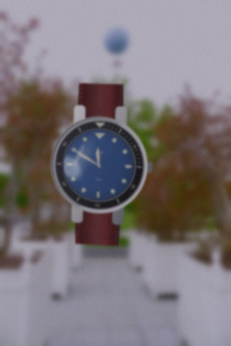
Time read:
h=11 m=50
